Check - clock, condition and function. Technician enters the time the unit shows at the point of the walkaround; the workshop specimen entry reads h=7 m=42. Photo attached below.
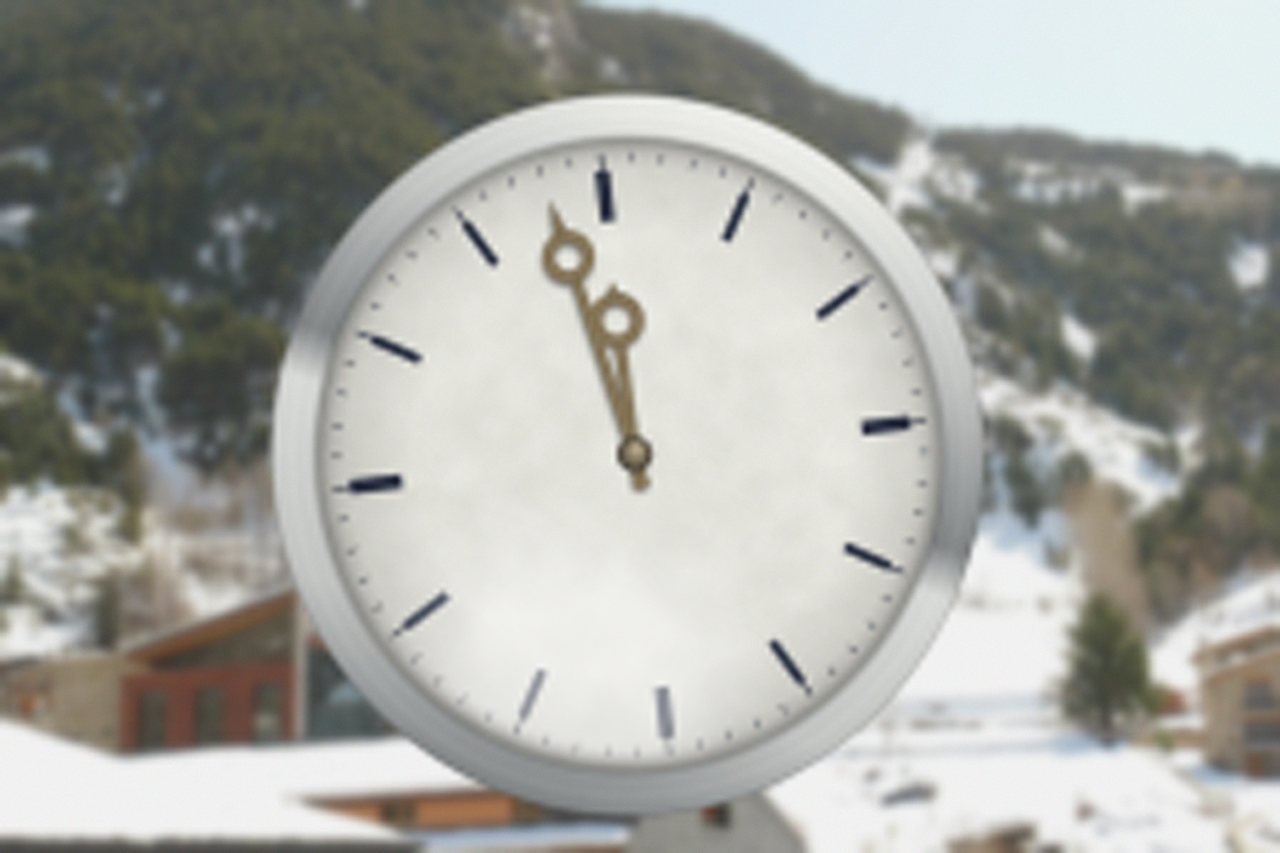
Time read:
h=11 m=58
